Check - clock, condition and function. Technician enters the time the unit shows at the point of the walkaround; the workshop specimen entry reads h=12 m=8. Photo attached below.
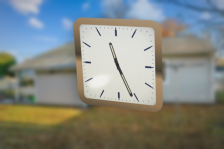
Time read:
h=11 m=26
